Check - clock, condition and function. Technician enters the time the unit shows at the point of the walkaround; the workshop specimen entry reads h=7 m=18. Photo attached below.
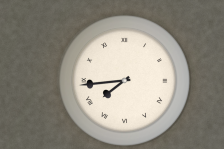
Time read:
h=7 m=44
